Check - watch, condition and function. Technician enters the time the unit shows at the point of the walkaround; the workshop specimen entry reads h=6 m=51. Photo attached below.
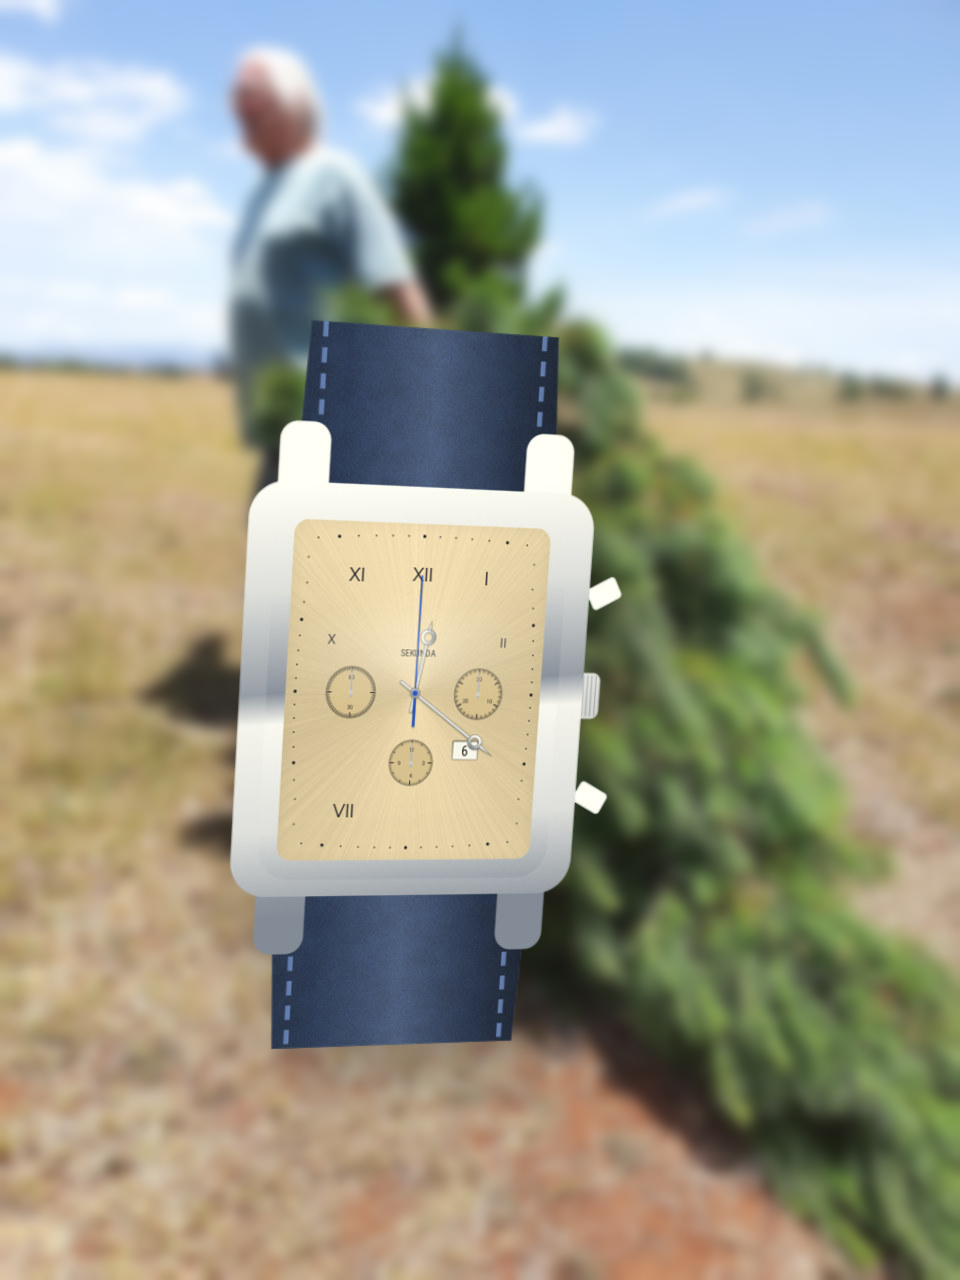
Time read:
h=12 m=21
